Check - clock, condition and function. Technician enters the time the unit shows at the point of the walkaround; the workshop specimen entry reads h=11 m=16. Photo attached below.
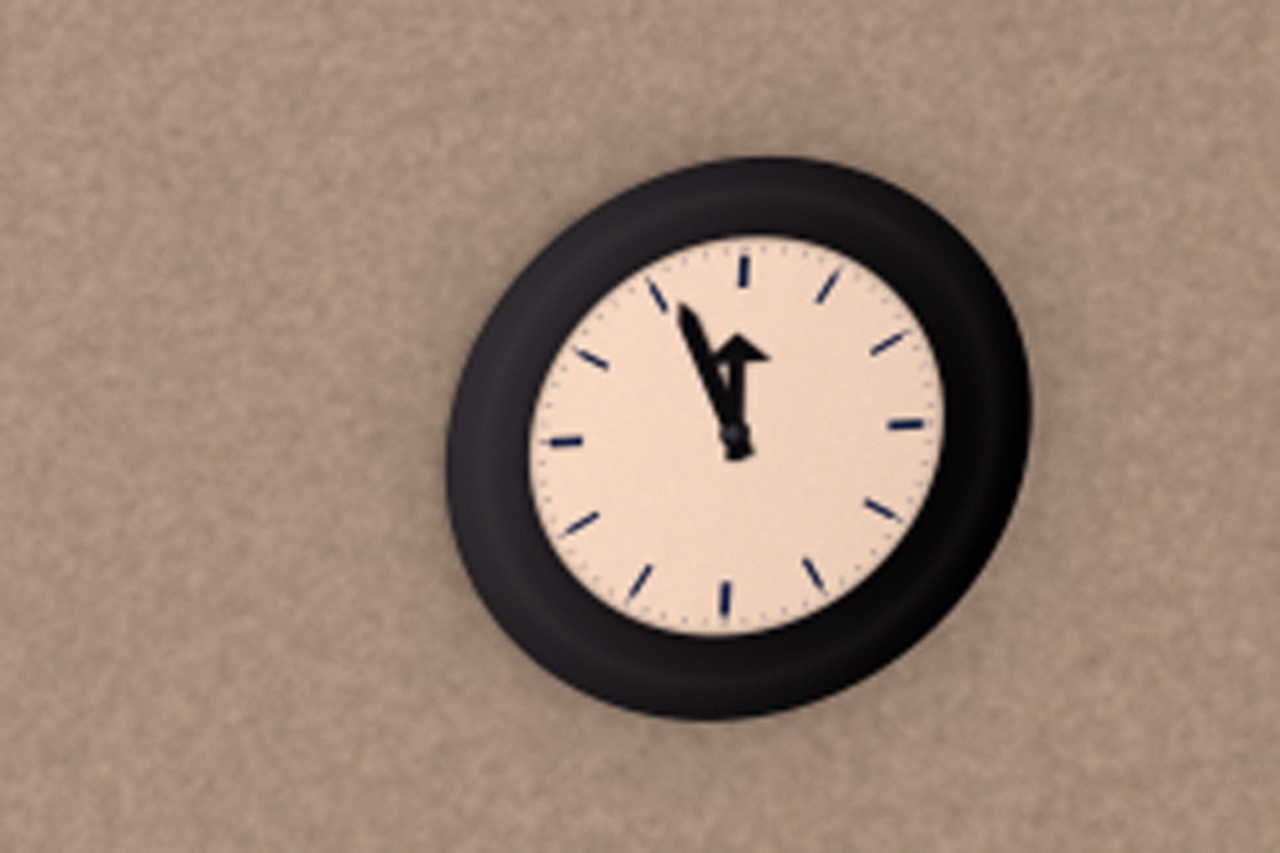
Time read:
h=11 m=56
